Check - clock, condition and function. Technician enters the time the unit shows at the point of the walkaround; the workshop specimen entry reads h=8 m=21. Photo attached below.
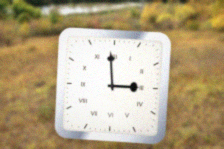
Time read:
h=2 m=59
